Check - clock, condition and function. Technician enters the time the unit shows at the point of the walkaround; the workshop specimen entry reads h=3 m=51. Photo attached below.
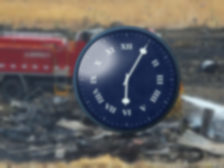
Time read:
h=6 m=5
